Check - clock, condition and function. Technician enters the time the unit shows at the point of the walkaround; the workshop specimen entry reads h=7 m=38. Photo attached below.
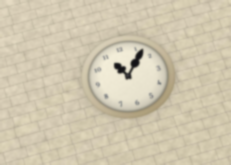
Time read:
h=11 m=7
